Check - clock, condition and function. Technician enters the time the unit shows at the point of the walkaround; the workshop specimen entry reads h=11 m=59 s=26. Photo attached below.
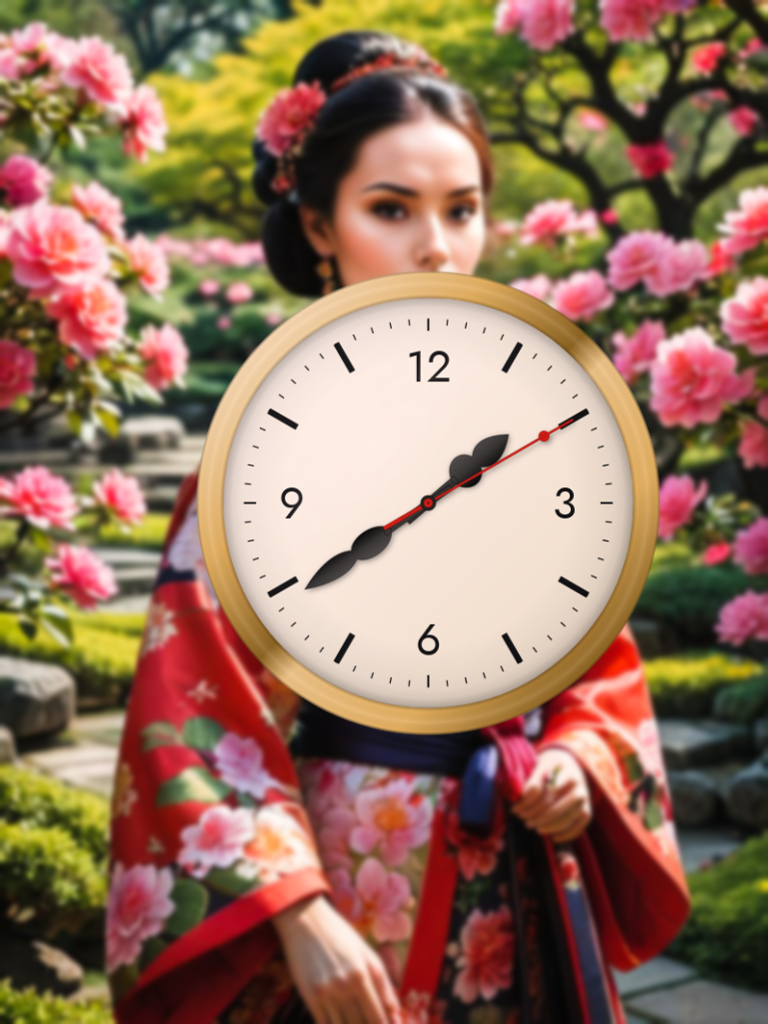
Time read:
h=1 m=39 s=10
